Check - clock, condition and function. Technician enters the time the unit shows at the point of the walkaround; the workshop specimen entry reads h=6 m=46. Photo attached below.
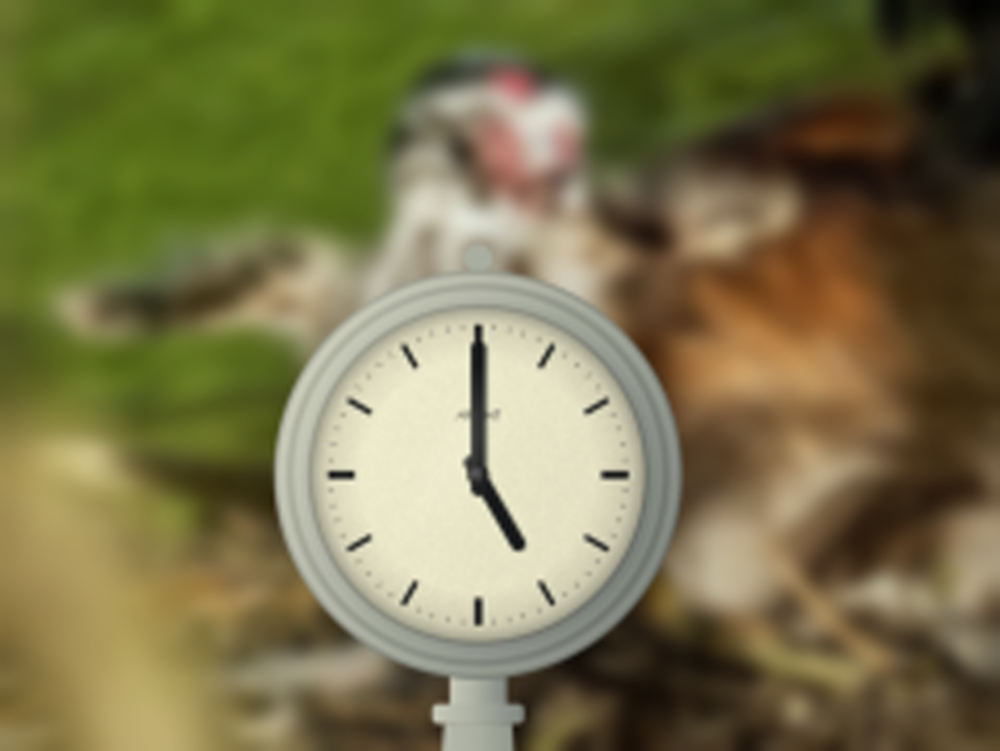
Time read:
h=5 m=0
